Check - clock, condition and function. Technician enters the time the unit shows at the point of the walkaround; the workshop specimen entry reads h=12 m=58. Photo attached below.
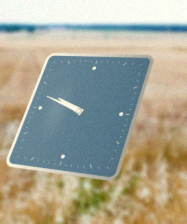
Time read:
h=9 m=48
